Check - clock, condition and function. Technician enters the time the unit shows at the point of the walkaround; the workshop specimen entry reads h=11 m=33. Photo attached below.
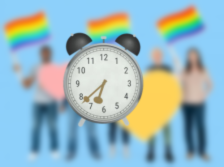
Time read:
h=6 m=38
